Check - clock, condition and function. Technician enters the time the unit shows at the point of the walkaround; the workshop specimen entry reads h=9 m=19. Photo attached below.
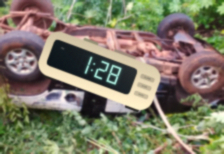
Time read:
h=1 m=28
